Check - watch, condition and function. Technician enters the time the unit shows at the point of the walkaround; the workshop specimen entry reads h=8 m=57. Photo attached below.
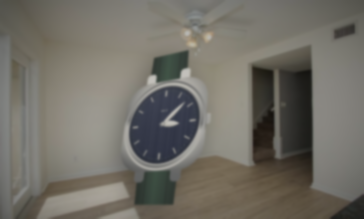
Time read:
h=3 m=8
